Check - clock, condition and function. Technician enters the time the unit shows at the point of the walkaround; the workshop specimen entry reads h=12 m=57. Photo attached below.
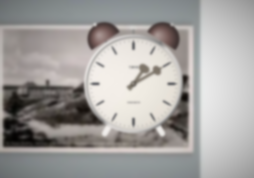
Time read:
h=1 m=10
